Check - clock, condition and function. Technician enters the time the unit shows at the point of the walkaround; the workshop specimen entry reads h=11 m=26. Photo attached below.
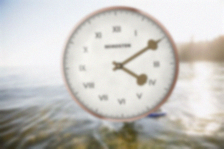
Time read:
h=4 m=10
